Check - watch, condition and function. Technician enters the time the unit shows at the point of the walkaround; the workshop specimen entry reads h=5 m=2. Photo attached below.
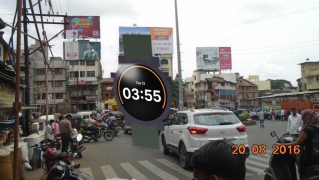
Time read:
h=3 m=55
